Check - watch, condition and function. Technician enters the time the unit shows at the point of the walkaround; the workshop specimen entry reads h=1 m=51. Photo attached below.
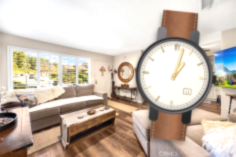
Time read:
h=1 m=2
